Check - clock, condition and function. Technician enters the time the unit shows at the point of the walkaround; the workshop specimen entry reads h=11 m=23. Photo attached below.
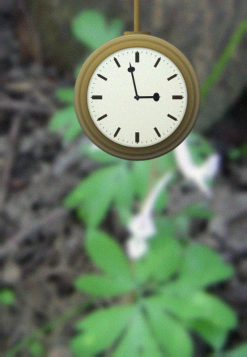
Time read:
h=2 m=58
